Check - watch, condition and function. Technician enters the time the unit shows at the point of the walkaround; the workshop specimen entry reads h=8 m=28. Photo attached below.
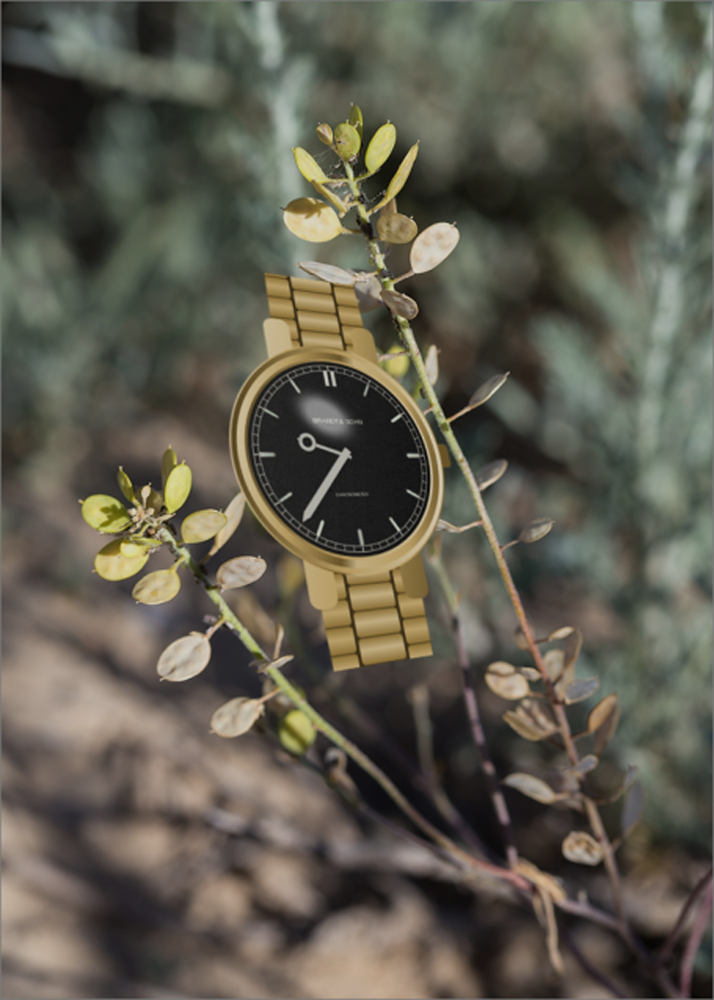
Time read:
h=9 m=37
